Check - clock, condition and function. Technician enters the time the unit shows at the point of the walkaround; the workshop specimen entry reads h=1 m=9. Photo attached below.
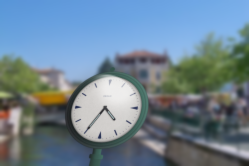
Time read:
h=4 m=35
